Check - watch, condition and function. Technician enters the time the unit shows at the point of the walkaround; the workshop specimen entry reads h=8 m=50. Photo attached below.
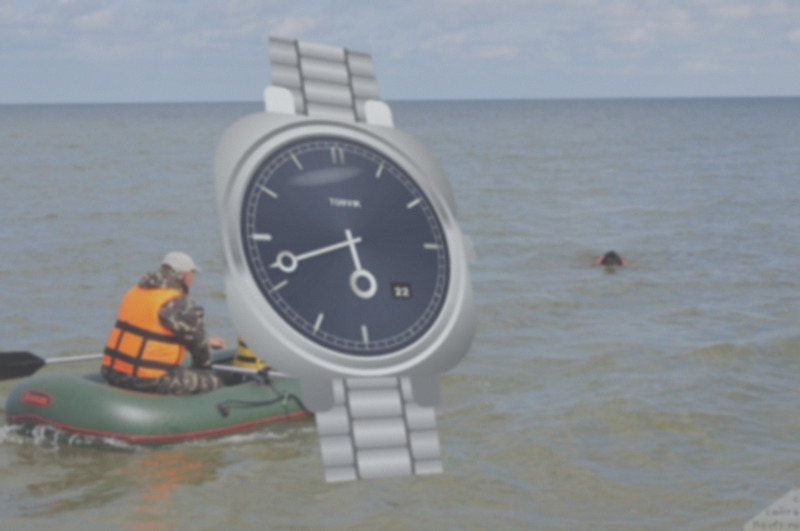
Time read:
h=5 m=42
